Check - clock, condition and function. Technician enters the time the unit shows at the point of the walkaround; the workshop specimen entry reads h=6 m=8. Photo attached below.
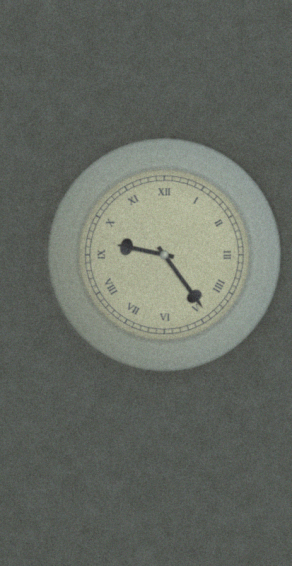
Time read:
h=9 m=24
